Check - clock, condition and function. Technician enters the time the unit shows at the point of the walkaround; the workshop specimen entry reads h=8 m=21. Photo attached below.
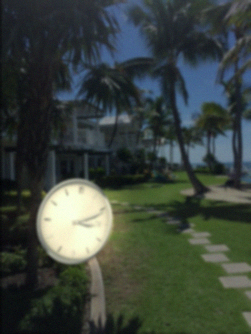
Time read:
h=3 m=11
